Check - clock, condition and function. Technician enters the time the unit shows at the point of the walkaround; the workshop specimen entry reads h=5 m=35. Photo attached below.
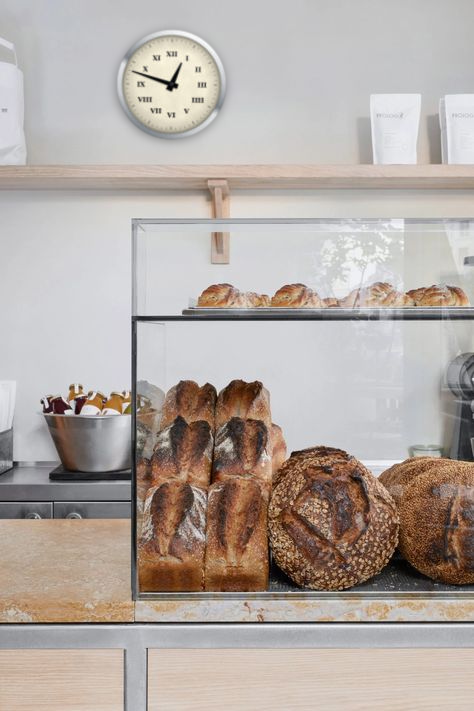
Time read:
h=12 m=48
